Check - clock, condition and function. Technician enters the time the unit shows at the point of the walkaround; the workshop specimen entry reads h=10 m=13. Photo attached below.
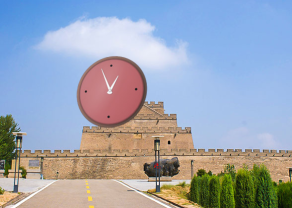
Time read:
h=12 m=56
